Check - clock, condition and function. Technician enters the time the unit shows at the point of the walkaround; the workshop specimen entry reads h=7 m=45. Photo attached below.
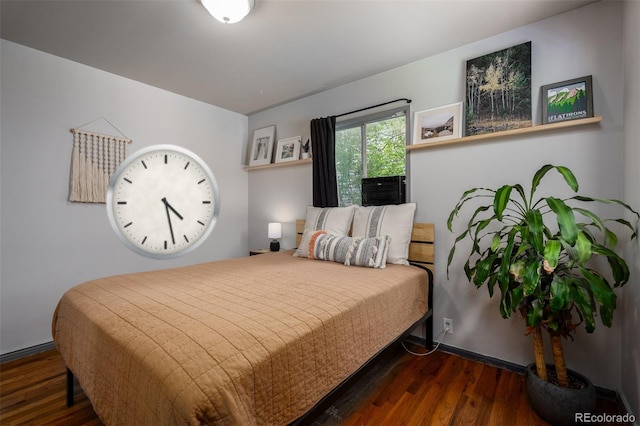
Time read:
h=4 m=28
